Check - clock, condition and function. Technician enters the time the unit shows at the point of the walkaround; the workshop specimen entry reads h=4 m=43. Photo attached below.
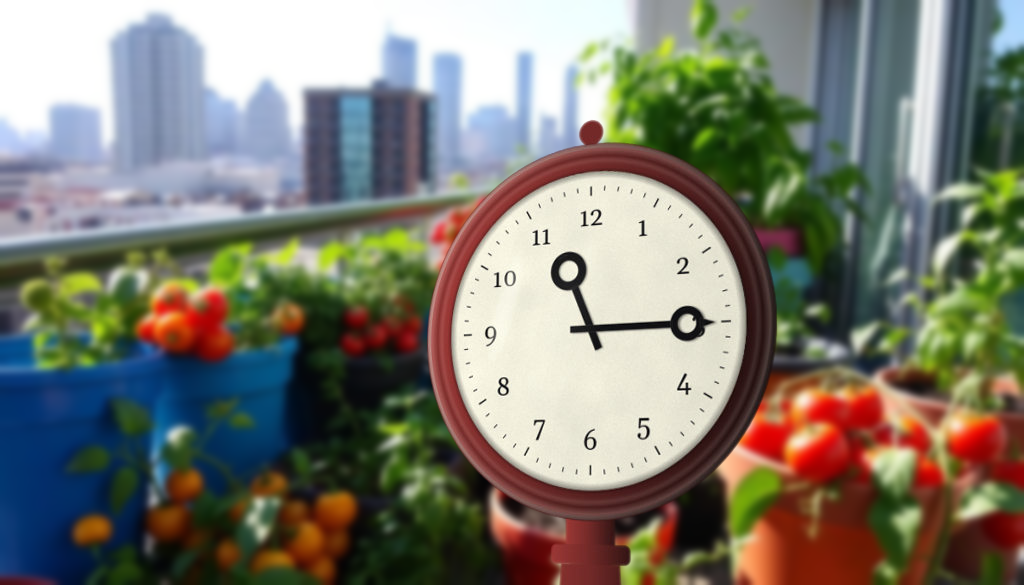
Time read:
h=11 m=15
